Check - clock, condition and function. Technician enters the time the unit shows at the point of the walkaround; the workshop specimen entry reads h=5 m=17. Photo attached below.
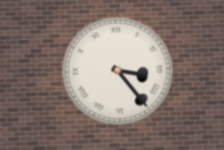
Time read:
h=3 m=24
